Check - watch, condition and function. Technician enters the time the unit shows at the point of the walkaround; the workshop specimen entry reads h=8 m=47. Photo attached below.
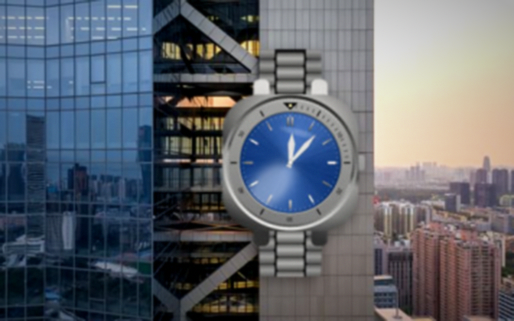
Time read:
h=12 m=7
